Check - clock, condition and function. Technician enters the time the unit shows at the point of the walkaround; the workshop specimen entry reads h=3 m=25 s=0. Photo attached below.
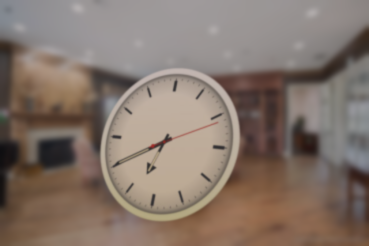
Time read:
h=6 m=40 s=11
